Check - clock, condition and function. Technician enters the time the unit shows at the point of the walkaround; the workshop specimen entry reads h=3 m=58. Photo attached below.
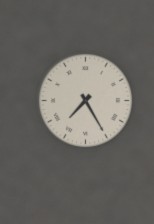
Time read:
h=7 m=25
